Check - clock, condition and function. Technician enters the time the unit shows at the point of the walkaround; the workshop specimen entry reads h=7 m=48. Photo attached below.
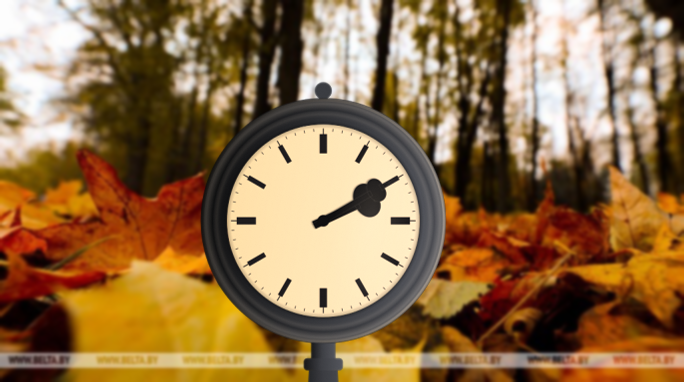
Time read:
h=2 m=10
